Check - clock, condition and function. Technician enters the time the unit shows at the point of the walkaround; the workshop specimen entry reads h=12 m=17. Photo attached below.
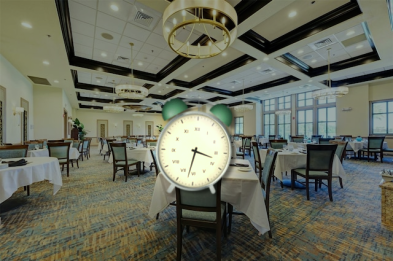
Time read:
h=3 m=32
